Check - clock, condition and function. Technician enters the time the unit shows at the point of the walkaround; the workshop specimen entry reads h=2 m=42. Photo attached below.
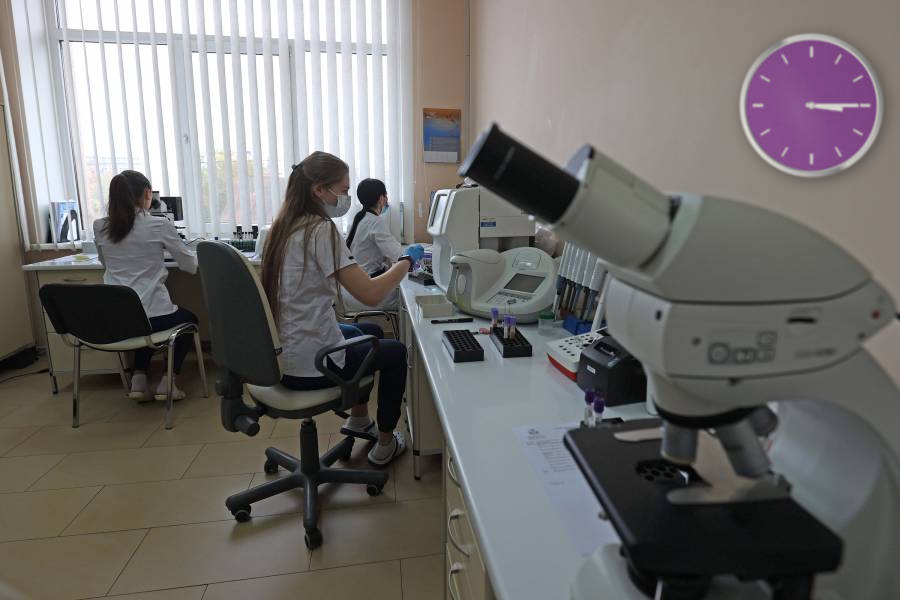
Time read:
h=3 m=15
